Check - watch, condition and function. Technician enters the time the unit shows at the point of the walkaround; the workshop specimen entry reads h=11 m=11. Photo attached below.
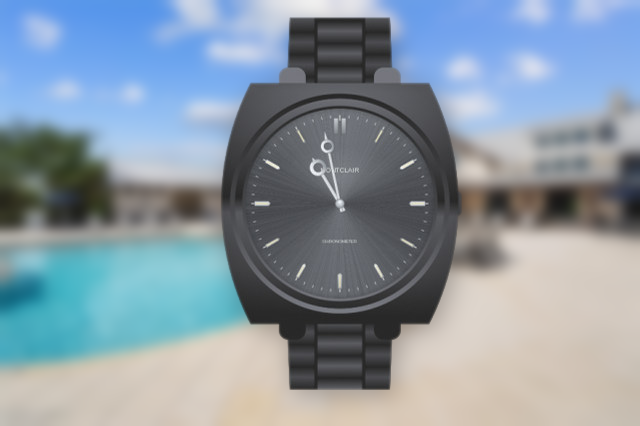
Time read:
h=10 m=58
